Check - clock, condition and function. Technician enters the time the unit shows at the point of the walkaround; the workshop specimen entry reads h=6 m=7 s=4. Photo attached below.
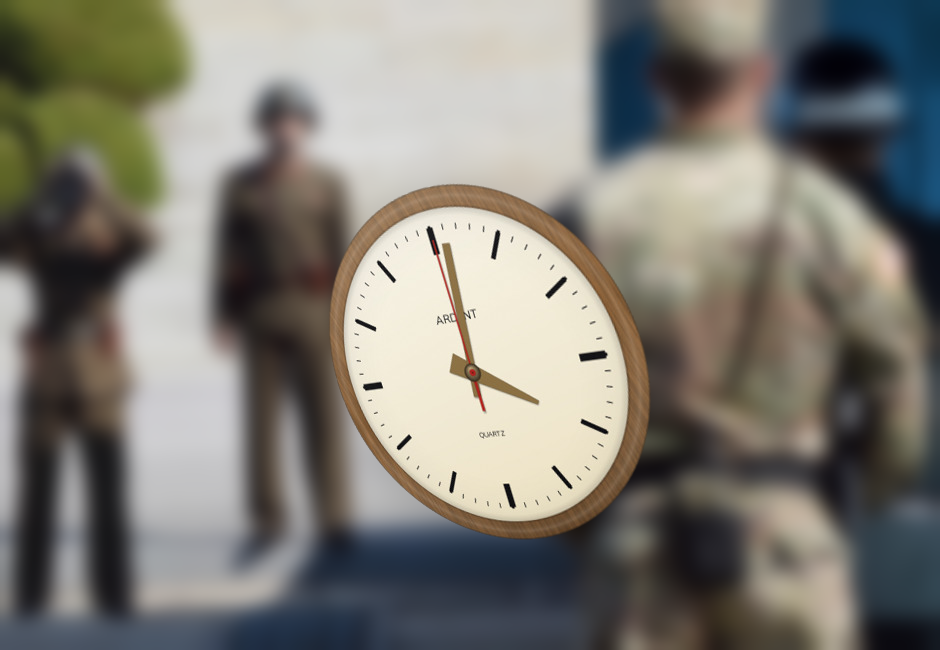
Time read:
h=4 m=1 s=0
